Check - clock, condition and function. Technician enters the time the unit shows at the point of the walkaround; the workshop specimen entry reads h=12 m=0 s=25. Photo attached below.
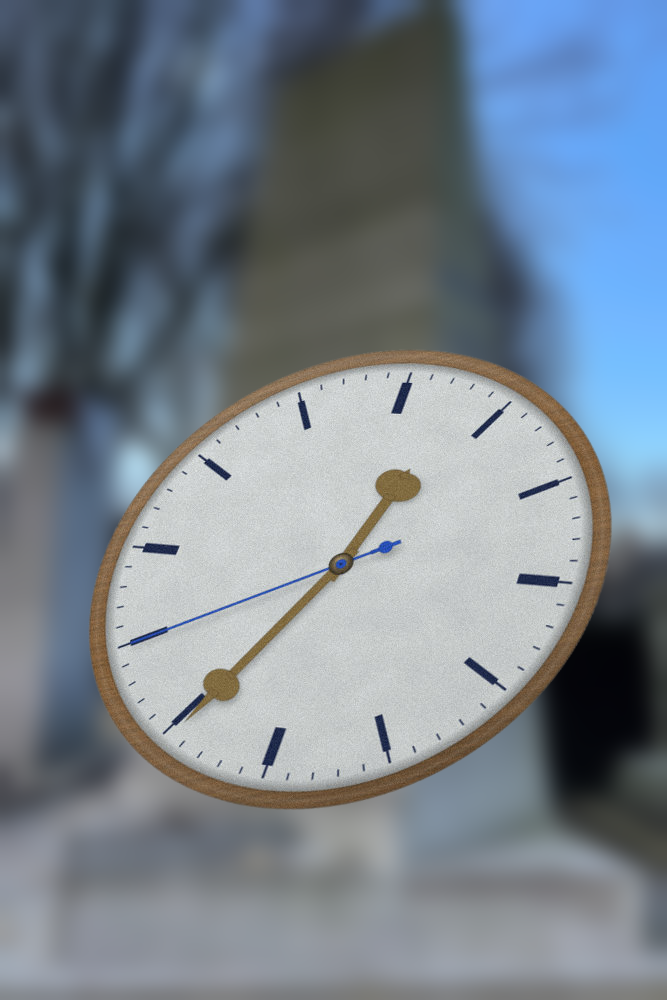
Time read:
h=12 m=34 s=40
